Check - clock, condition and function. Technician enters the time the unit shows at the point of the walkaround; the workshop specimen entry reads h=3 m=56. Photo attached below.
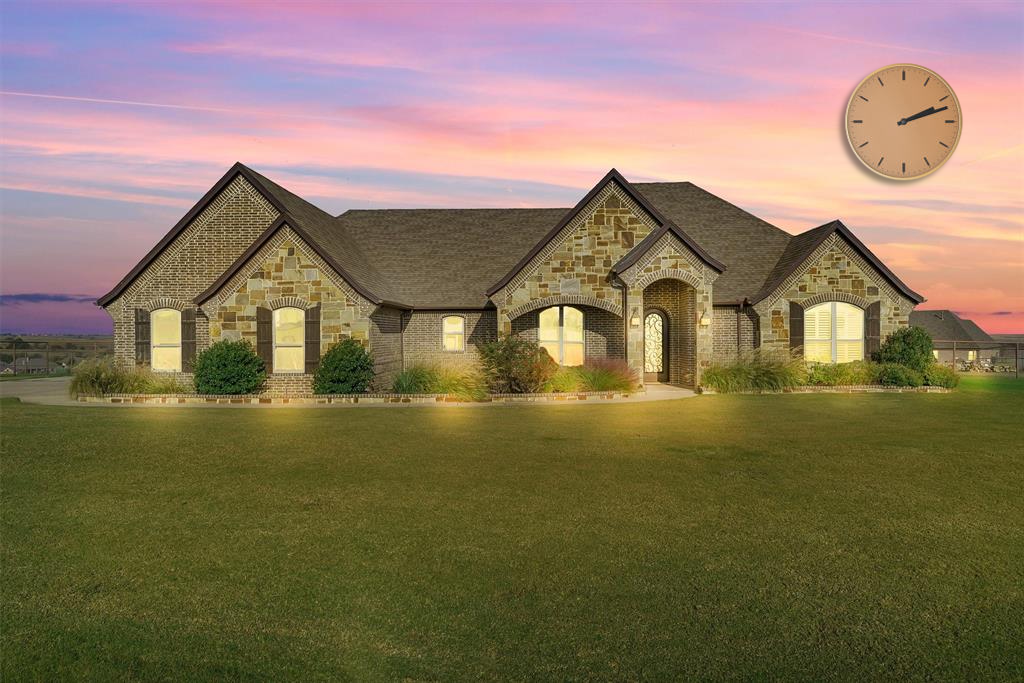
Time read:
h=2 m=12
